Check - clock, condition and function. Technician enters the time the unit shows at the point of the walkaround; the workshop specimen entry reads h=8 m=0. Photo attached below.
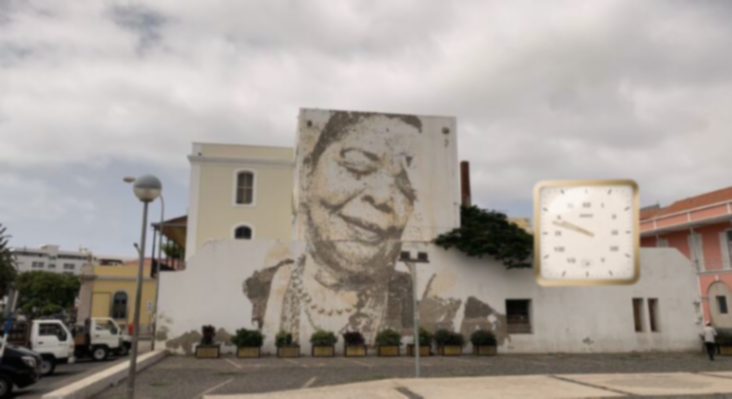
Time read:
h=9 m=48
